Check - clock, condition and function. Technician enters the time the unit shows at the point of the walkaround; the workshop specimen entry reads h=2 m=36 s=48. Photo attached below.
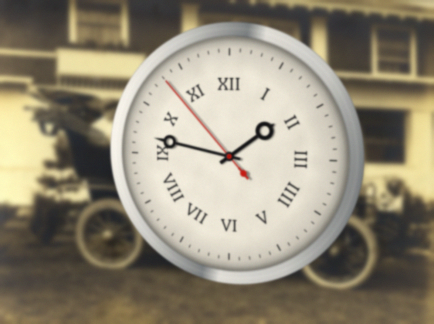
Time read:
h=1 m=46 s=53
